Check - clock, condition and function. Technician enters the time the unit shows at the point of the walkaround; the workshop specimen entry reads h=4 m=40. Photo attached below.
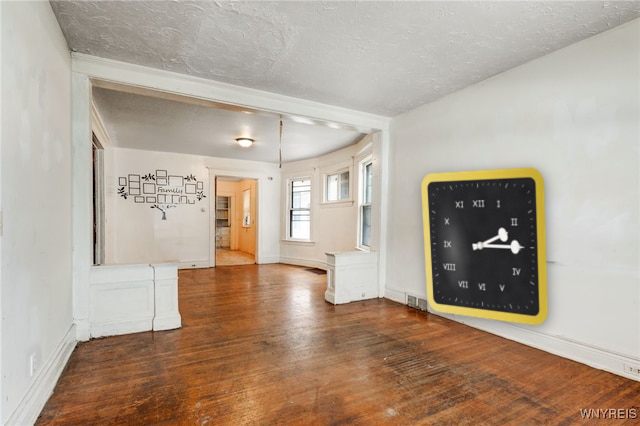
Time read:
h=2 m=15
